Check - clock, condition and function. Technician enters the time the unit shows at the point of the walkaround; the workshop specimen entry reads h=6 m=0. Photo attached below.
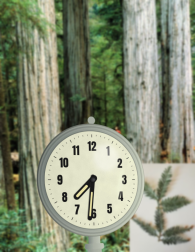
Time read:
h=7 m=31
